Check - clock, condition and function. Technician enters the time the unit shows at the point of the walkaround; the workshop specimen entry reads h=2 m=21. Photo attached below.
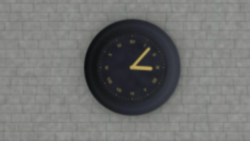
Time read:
h=3 m=7
